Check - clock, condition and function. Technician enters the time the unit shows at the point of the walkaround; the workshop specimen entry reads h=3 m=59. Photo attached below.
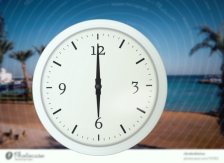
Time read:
h=6 m=0
